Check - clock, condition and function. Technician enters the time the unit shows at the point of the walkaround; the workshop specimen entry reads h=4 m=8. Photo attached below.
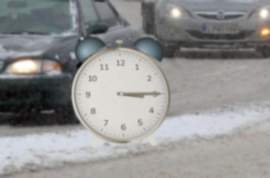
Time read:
h=3 m=15
